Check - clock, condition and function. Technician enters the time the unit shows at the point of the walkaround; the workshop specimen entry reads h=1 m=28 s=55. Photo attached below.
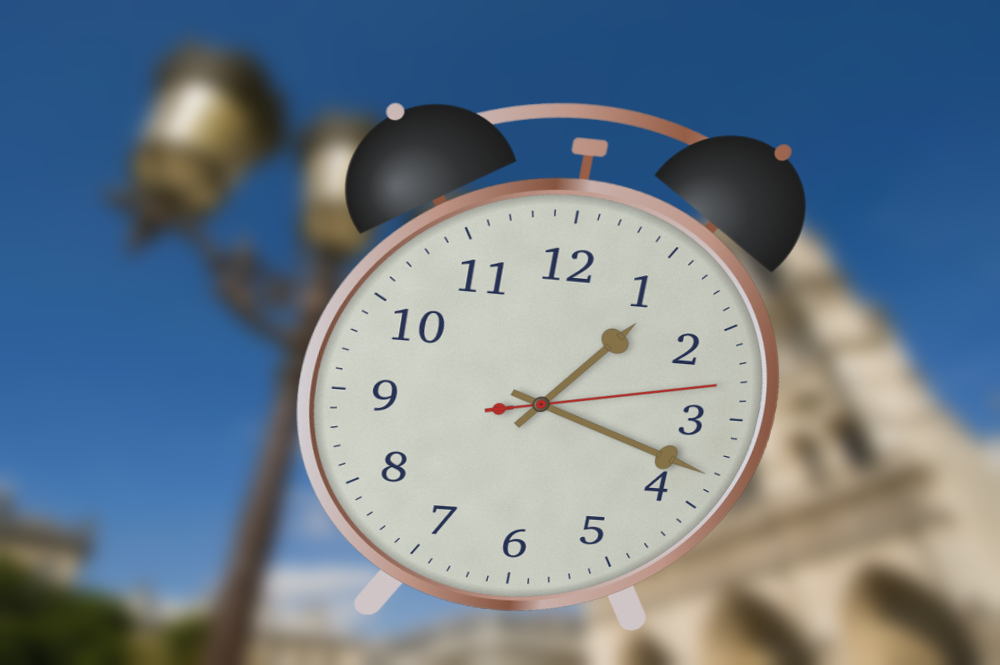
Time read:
h=1 m=18 s=13
